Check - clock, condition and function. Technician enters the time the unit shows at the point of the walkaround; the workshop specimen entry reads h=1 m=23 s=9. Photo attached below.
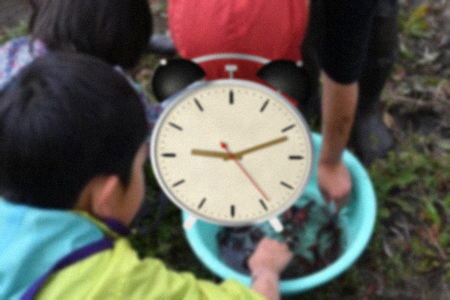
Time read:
h=9 m=11 s=24
